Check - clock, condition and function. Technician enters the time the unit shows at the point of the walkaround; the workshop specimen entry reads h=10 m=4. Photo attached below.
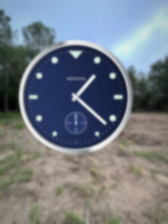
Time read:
h=1 m=22
